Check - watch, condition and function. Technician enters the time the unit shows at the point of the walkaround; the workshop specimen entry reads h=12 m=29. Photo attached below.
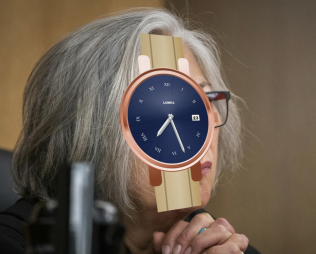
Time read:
h=7 m=27
